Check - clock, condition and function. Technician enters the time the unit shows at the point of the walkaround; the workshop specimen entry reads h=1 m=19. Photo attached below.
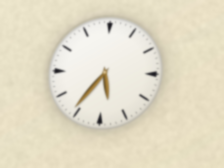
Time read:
h=5 m=36
